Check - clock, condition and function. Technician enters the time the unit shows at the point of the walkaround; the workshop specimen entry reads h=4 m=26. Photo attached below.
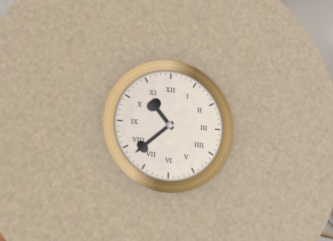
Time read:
h=10 m=38
